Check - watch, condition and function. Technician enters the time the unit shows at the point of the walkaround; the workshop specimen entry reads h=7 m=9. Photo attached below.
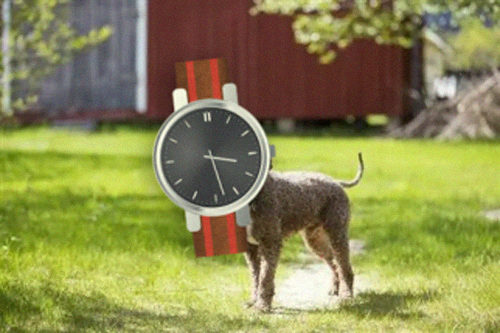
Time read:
h=3 m=28
